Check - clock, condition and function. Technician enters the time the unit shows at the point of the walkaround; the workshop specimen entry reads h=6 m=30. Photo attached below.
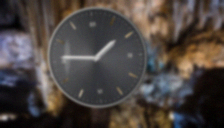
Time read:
h=1 m=46
